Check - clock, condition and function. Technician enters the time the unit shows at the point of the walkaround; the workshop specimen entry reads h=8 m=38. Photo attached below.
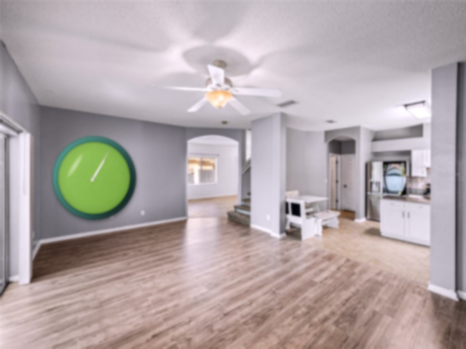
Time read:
h=1 m=5
